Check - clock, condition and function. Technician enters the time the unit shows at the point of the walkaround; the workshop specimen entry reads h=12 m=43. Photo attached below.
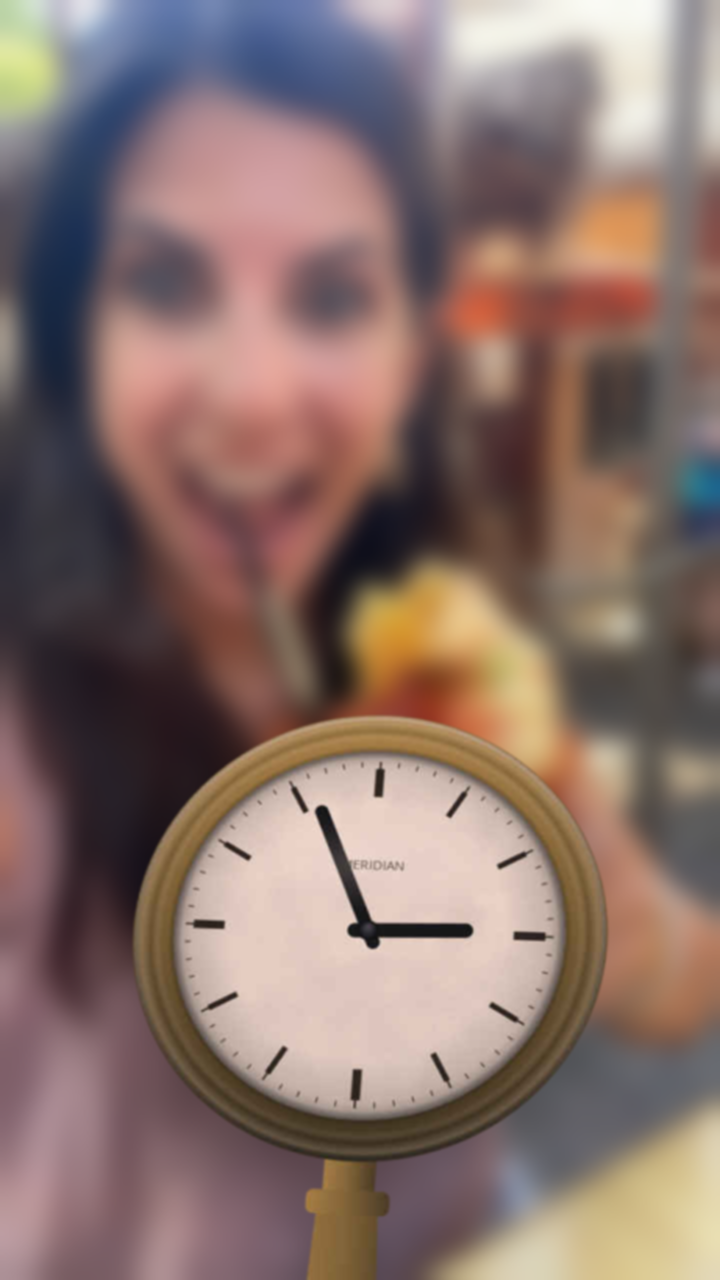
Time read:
h=2 m=56
